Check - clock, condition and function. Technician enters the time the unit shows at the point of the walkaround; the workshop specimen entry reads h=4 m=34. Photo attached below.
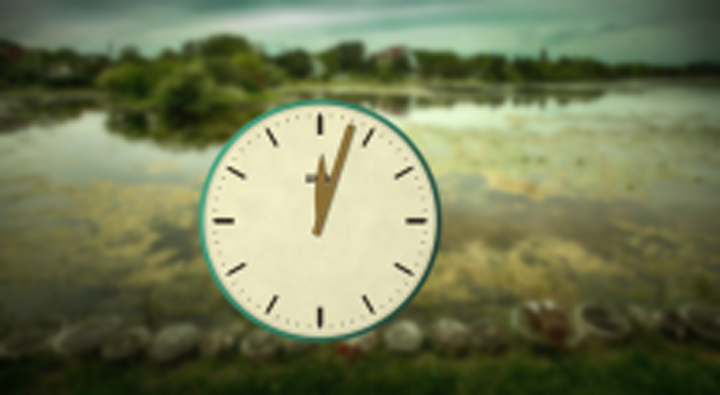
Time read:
h=12 m=3
